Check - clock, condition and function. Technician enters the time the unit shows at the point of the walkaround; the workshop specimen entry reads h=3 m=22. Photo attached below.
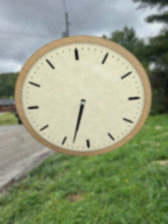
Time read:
h=6 m=33
